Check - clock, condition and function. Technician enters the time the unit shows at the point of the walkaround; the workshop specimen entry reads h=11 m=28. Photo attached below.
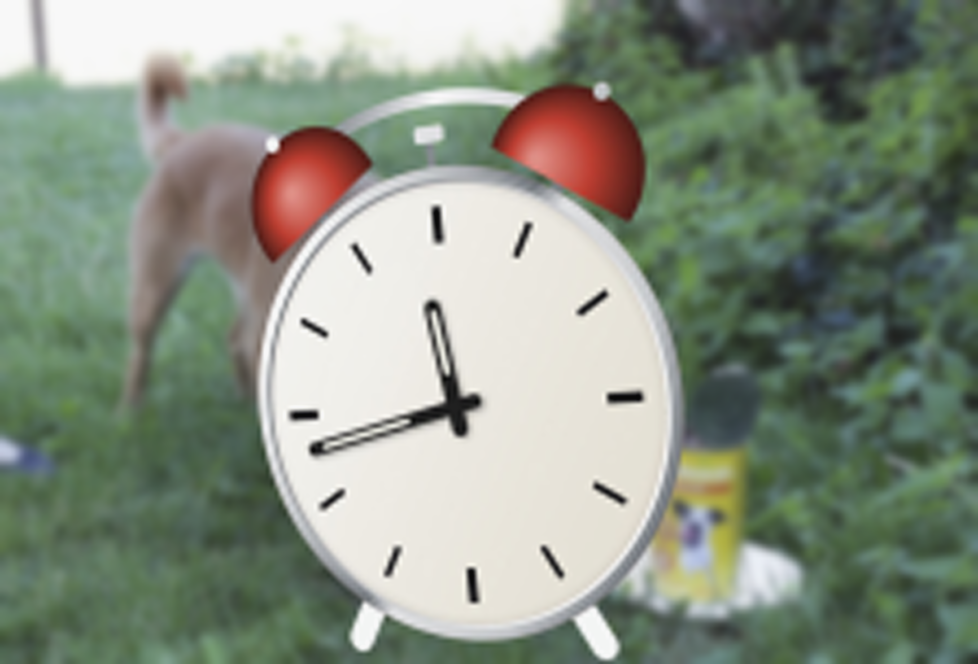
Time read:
h=11 m=43
